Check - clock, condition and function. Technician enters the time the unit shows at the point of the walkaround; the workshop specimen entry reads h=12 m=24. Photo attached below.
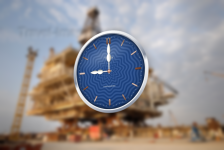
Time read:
h=9 m=0
